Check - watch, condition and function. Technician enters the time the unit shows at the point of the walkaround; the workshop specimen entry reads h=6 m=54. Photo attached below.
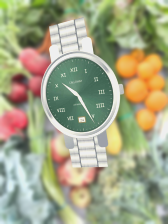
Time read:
h=10 m=26
